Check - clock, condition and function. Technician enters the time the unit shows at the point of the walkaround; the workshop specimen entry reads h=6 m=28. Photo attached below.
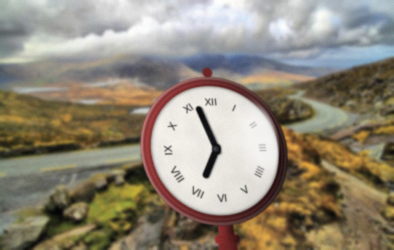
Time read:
h=6 m=57
